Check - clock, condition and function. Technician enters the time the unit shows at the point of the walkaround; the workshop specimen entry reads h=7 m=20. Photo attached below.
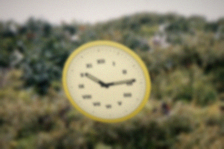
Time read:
h=10 m=14
